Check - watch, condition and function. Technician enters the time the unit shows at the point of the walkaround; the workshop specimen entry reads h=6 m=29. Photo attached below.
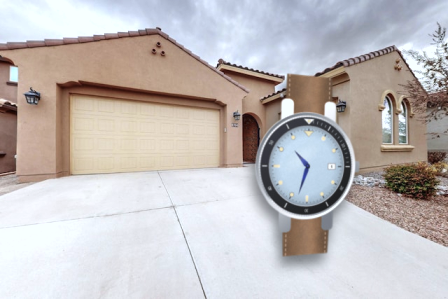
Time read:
h=10 m=33
